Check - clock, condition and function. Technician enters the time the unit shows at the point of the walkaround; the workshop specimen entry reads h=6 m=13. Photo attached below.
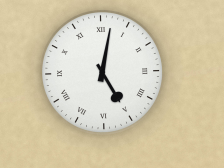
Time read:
h=5 m=2
